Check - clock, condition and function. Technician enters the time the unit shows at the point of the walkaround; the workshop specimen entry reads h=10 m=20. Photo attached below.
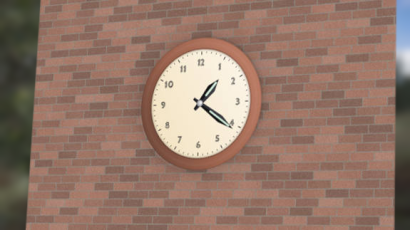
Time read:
h=1 m=21
